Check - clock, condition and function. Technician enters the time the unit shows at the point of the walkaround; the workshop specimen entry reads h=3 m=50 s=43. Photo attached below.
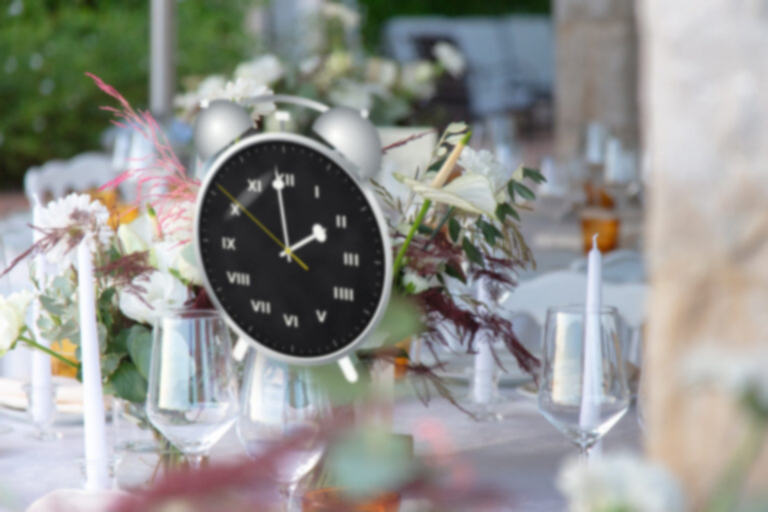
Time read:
h=1 m=58 s=51
